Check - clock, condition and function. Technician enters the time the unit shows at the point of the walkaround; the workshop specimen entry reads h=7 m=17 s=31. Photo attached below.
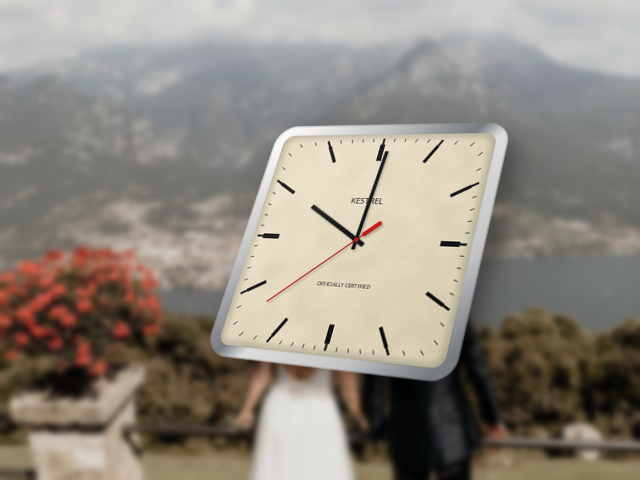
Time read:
h=10 m=0 s=38
